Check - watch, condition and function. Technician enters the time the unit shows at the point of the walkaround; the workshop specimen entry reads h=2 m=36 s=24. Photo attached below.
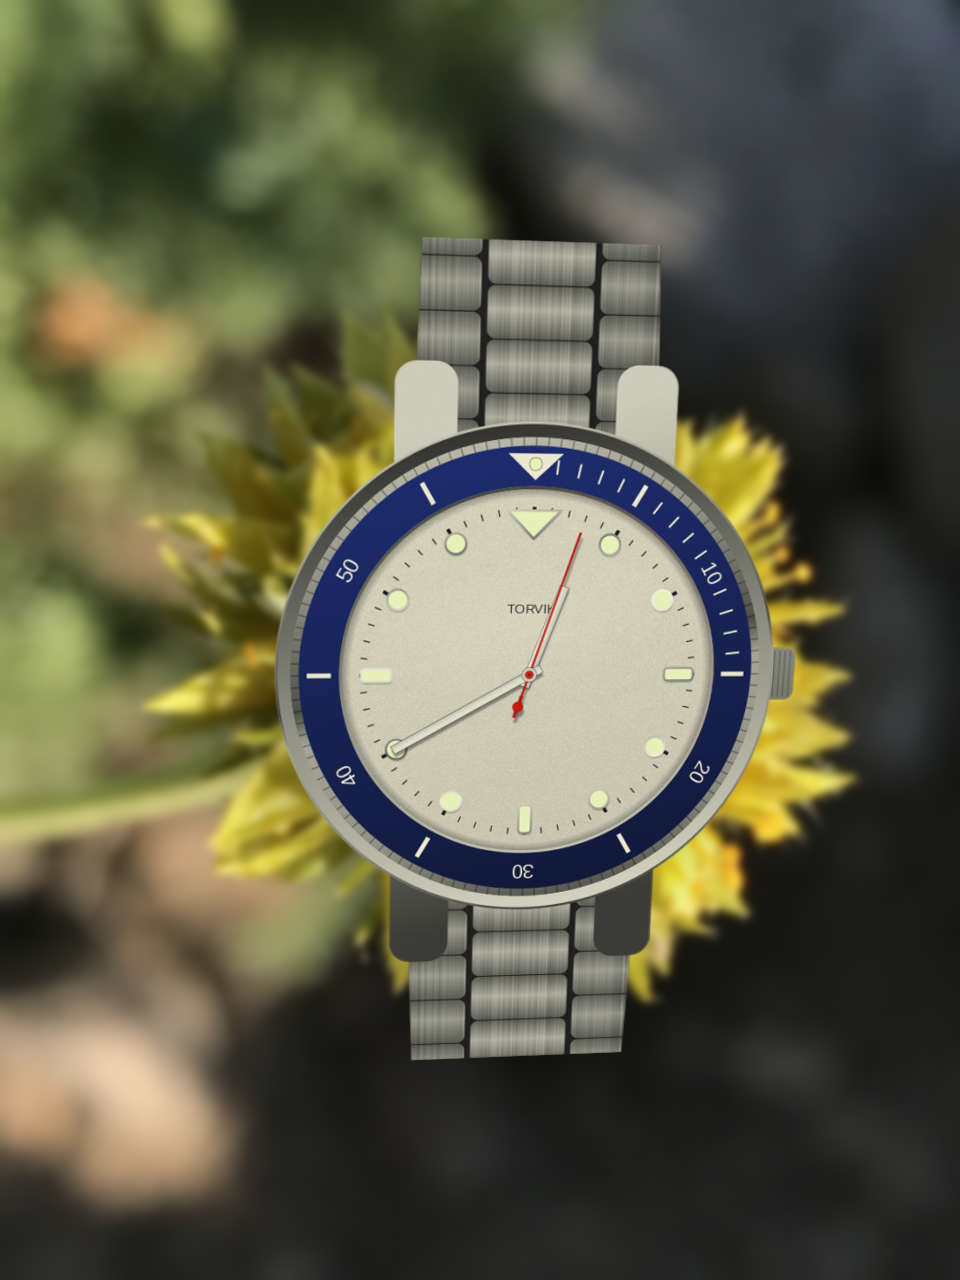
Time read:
h=12 m=40 s=3
